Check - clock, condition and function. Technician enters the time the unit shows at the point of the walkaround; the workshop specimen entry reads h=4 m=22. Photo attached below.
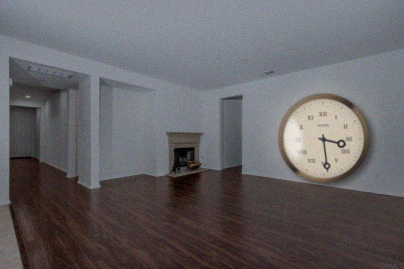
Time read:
h=3 m=29
